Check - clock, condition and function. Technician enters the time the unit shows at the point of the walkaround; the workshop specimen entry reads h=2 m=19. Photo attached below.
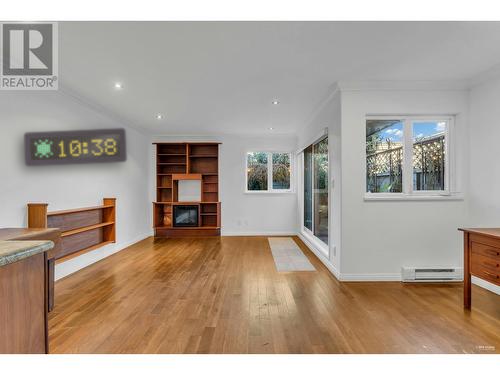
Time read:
h=10 m=38
